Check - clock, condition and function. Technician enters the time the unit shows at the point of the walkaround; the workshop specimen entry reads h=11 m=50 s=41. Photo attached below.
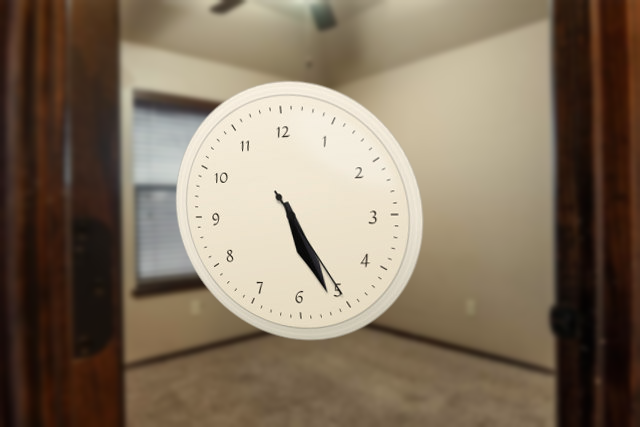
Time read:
h=5 m=26 s=25
